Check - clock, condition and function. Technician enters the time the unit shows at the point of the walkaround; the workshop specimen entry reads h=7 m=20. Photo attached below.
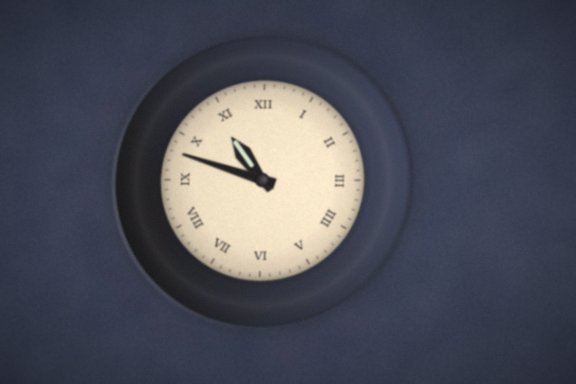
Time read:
h=10 m=48
